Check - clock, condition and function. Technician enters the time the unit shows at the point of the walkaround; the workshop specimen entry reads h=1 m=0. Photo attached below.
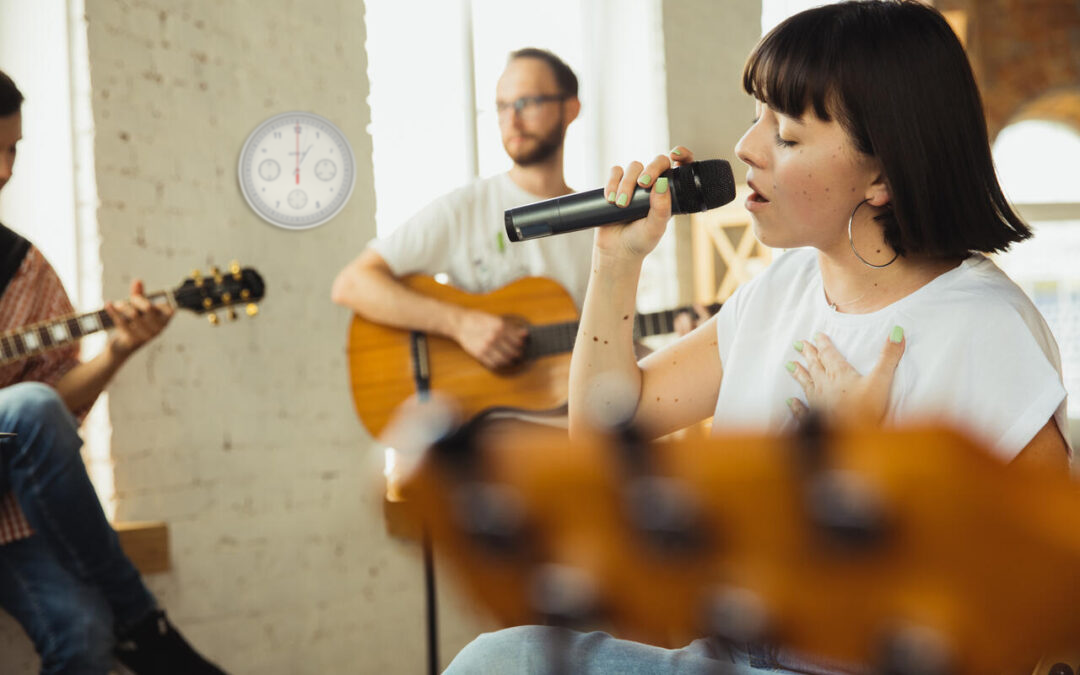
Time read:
h=1 m=2
